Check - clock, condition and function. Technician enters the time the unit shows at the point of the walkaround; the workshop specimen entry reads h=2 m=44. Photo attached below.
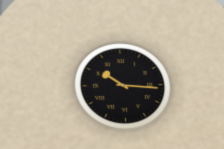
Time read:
h=10 m=16
